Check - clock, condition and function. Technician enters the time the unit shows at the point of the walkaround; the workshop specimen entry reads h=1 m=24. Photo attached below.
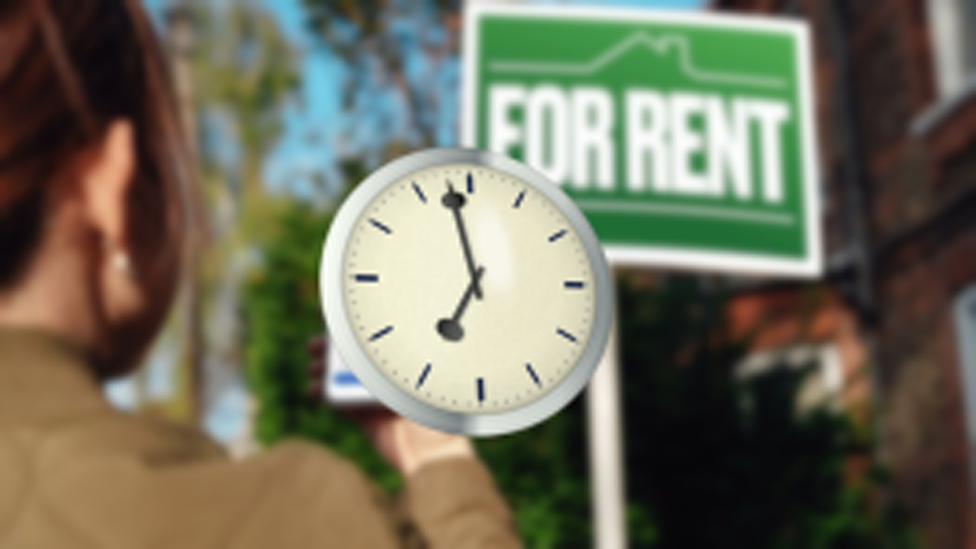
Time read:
h=6 m=58
